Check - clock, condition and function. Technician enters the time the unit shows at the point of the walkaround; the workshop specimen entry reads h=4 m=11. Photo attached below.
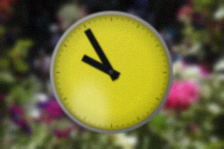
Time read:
h=9 m=55
